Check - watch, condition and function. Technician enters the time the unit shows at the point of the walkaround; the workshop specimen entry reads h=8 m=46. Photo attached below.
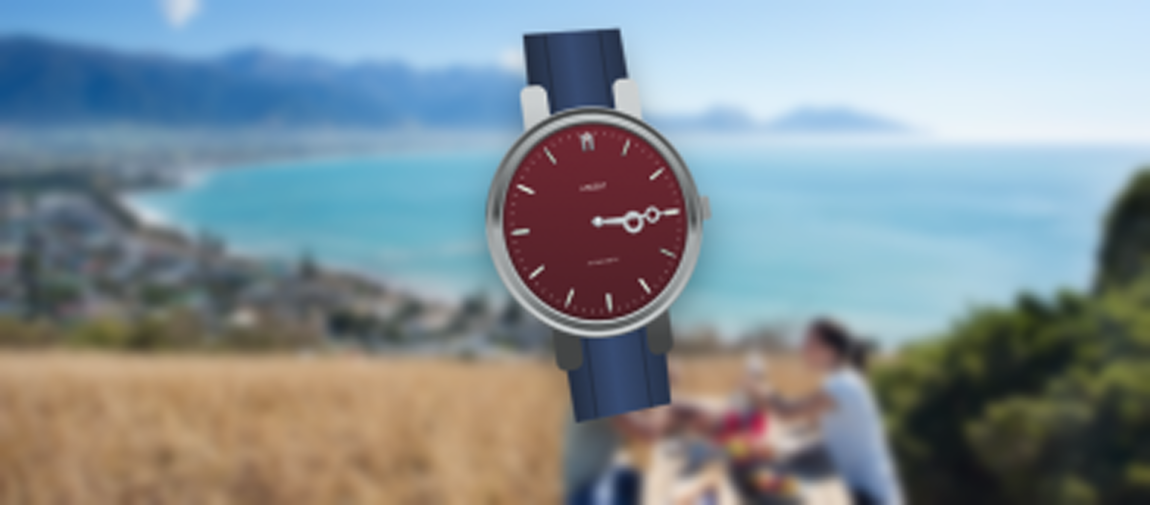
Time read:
h=3 m=15
